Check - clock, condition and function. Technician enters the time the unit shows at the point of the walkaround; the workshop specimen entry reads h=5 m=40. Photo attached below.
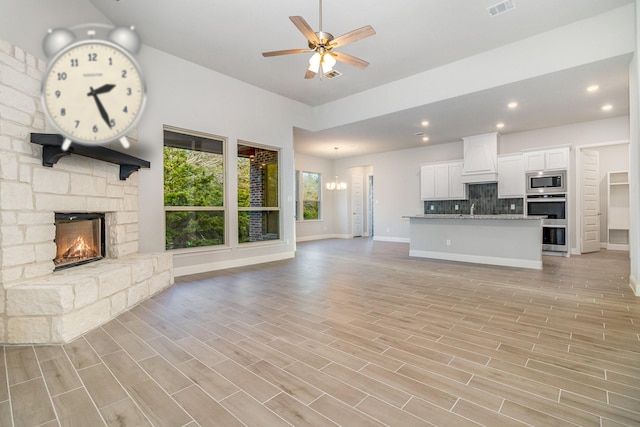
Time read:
h=2 m=26
